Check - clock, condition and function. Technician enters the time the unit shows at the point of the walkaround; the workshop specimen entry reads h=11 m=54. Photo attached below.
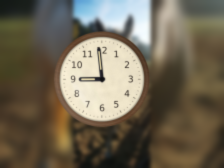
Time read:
h=8 m=59
